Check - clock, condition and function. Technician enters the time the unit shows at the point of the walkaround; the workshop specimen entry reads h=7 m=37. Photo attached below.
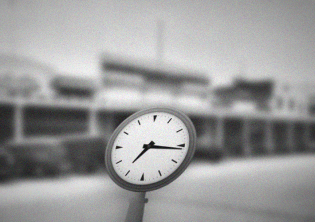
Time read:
h=7 m=16
